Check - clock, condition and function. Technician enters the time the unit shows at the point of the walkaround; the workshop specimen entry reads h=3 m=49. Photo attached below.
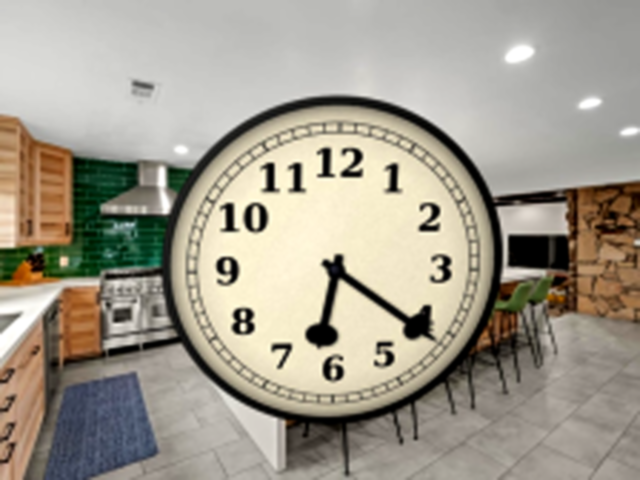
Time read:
h=6 m=21
